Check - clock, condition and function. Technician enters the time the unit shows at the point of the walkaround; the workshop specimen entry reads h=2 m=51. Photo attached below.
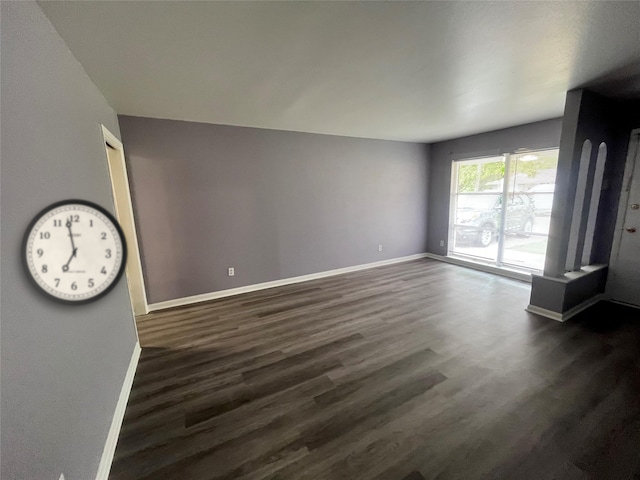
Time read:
h=6 m=58
